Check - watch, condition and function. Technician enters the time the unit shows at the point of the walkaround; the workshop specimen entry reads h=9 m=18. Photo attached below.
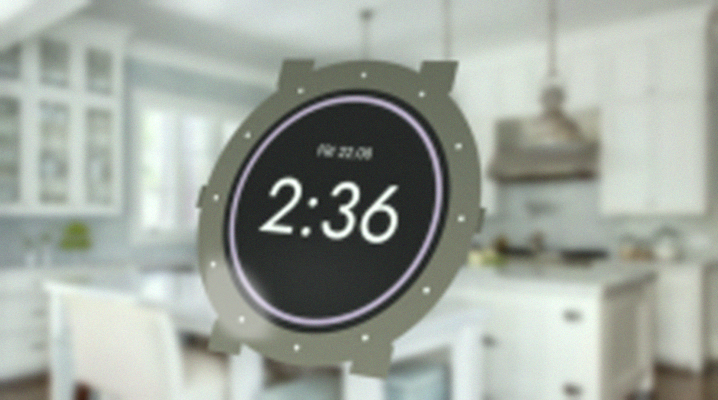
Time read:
h=2 m=36
